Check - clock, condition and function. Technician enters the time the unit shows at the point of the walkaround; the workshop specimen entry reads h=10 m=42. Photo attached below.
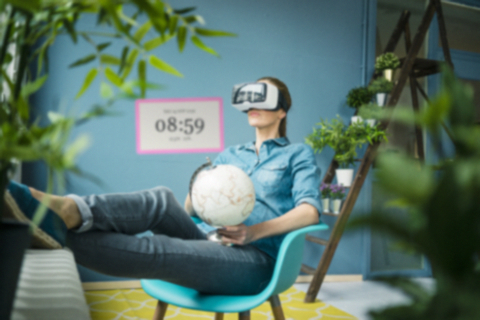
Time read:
h=8 m=59
